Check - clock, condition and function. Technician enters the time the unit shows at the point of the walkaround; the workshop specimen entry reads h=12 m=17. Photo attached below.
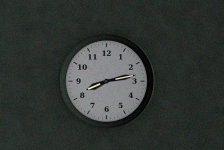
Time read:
h=8 m=13
